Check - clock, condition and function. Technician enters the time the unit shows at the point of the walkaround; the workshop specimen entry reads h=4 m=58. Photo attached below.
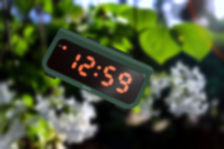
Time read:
h=12 m=59
